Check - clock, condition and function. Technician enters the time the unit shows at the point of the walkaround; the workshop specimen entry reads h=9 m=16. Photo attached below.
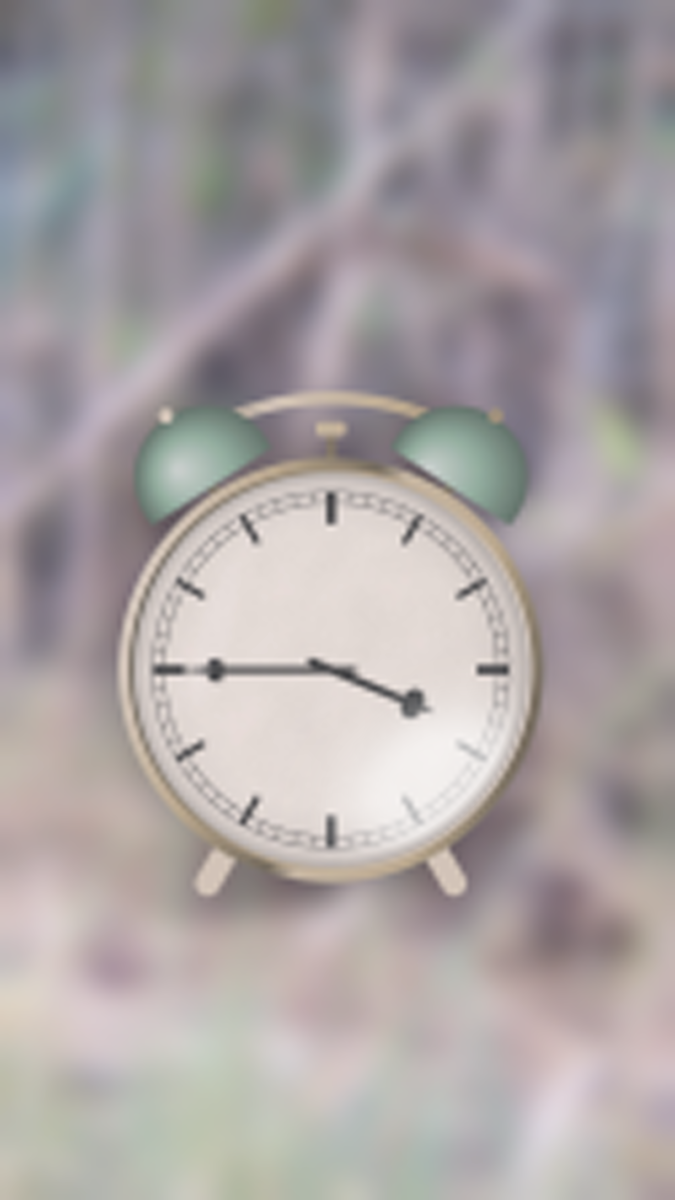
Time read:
h=3 m=45
